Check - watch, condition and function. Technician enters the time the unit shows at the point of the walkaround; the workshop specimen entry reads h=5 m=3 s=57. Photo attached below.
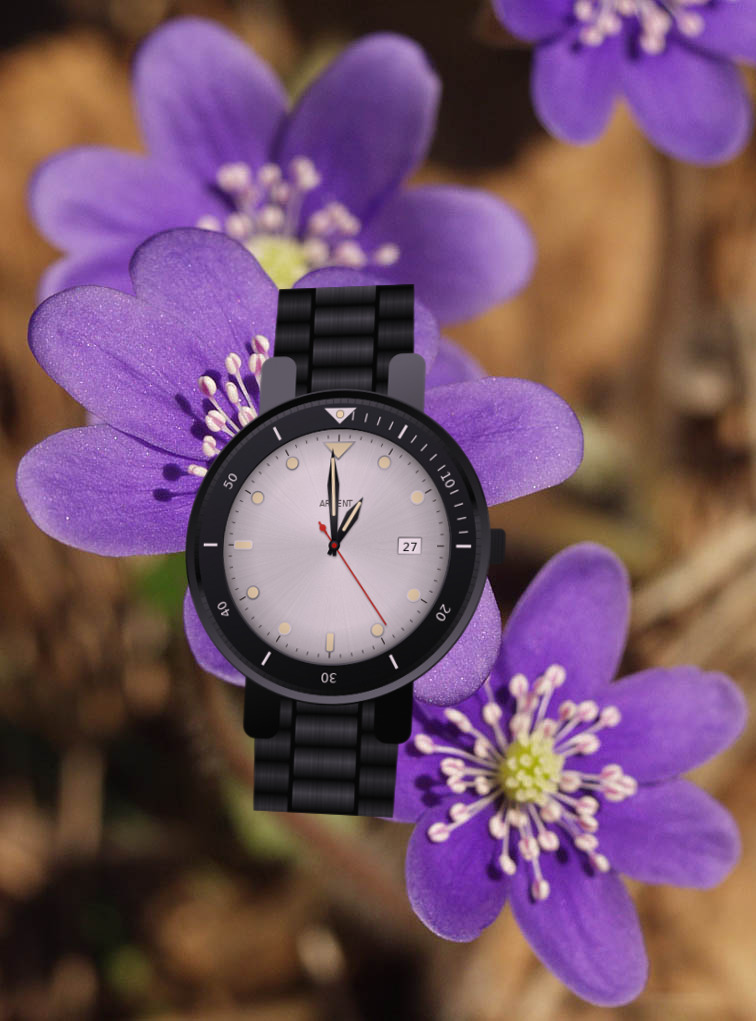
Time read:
h=12 m=59 s=24
